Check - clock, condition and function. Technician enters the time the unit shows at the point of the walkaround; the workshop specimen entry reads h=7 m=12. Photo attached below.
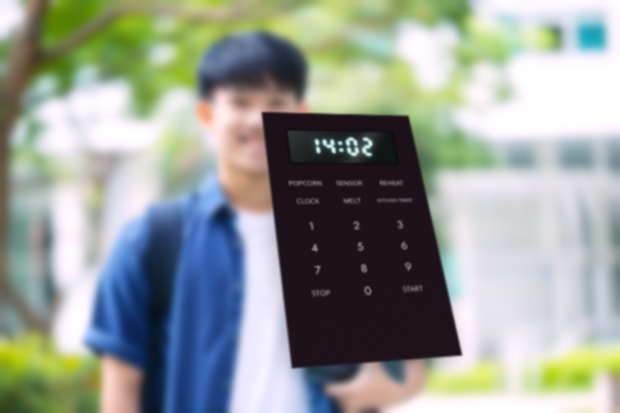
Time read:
h=14 m=2
